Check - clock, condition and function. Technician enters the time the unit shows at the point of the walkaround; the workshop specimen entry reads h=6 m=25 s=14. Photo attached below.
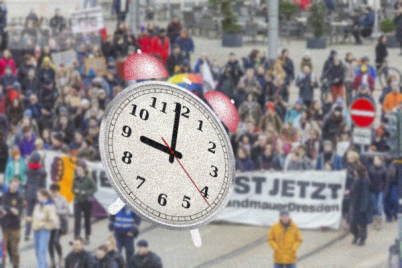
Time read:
h=8 m=59 s=21
